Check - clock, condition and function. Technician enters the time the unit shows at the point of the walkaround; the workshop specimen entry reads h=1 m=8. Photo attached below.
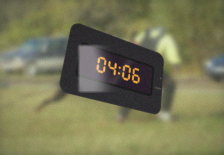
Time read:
h=4 m=6
